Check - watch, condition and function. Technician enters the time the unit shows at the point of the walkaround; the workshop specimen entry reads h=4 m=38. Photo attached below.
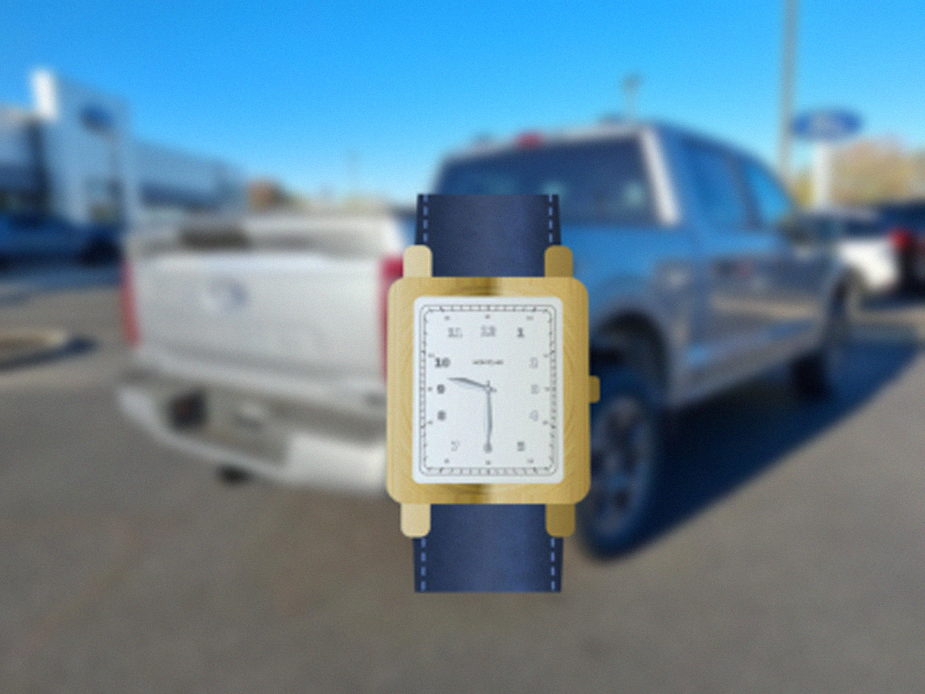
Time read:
h=9 m=30
